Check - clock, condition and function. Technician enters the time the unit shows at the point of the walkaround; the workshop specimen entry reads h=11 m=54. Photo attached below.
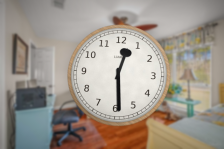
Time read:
h=12 m=29
